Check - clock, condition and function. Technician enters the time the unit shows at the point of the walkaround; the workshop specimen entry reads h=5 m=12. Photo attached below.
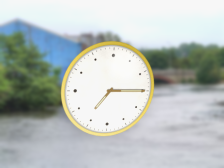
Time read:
h=7 m=15
